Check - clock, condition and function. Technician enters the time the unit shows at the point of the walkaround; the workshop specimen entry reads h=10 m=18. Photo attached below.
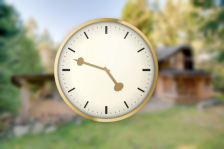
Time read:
h=4 m=48
